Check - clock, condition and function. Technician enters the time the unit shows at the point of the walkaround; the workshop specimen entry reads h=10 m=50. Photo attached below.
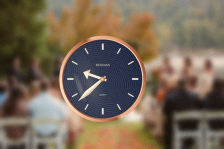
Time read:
h=9 m=38
